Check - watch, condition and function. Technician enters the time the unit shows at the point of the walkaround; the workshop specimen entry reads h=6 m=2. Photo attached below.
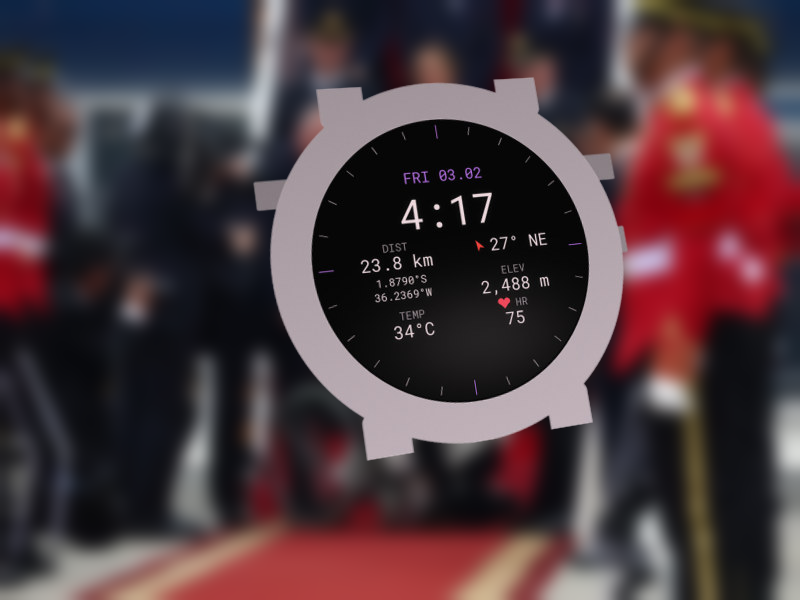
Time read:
h=4 m=17
